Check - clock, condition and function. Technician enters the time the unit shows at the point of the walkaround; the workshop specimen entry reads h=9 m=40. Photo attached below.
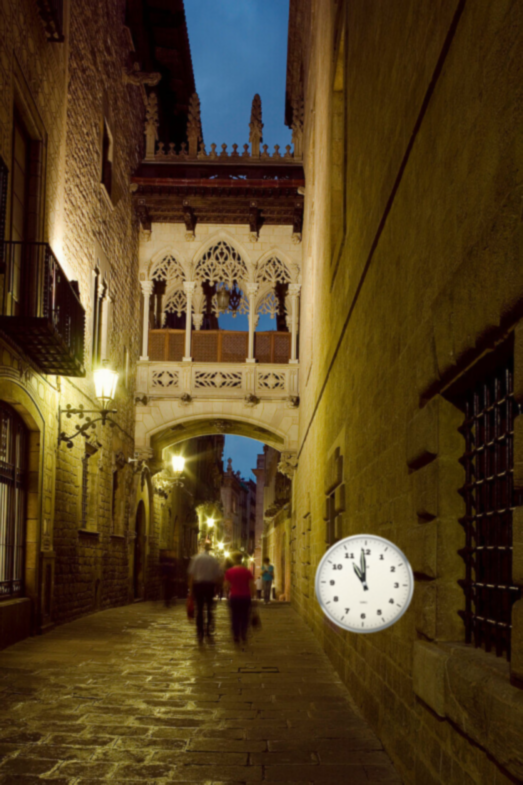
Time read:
h=10 m=59
